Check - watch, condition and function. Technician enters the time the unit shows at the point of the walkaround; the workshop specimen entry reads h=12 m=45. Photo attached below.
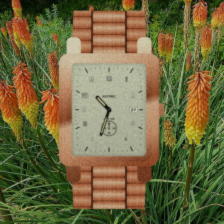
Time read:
h=10 m=33
